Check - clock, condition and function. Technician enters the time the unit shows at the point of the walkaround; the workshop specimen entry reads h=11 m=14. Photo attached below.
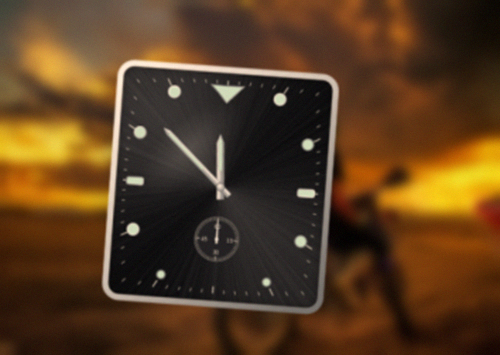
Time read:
h=11 m=52
